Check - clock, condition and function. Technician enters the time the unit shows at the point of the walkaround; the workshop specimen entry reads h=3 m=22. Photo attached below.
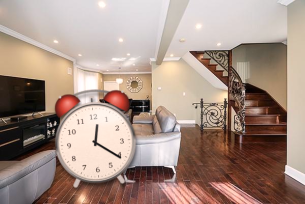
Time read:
h=12 m=21
